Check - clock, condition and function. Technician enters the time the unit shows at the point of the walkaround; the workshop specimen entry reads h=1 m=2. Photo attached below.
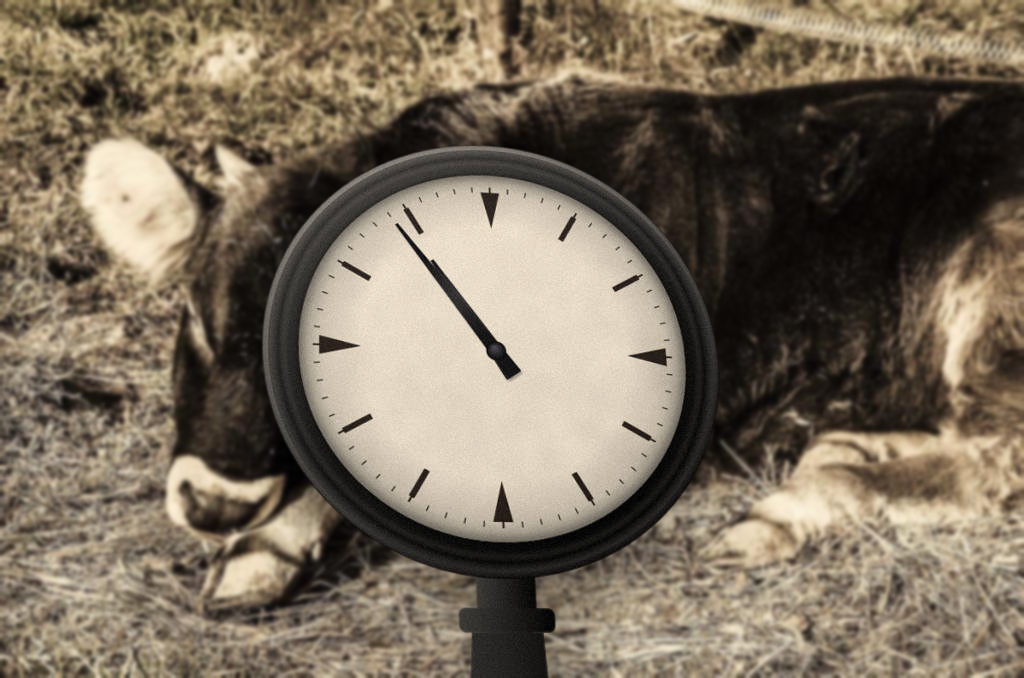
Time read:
h=10 m=54
